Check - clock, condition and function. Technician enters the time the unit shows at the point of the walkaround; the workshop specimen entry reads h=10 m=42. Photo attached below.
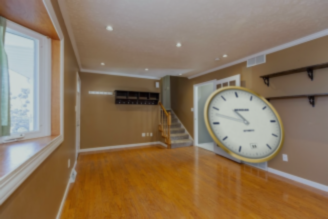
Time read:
h=10 m=48
